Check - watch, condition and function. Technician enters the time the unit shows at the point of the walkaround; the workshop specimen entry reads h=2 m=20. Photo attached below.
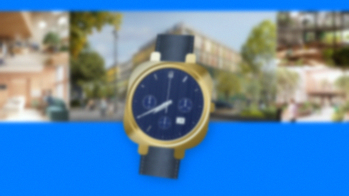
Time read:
h=7 m=40
